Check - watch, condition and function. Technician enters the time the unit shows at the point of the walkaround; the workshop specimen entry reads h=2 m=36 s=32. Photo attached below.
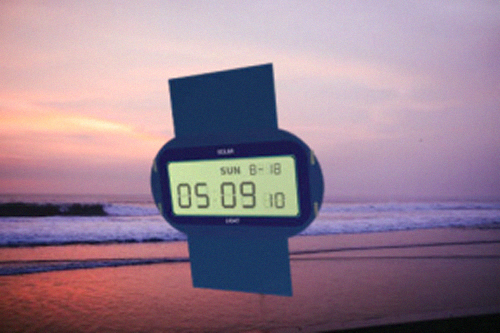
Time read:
h=5 m=9 s=10
